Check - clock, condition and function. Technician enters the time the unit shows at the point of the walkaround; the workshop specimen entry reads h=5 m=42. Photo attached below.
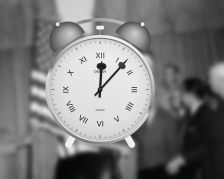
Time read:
h=12 m=7
